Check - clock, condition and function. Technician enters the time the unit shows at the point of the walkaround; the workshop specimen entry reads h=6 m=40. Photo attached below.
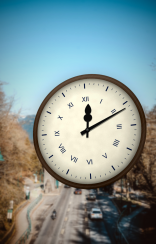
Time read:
h=12 m=11
